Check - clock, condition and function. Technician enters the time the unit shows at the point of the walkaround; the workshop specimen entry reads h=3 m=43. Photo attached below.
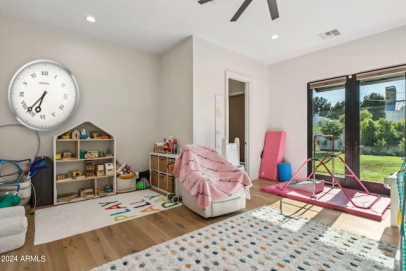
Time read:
h=6 m=37
